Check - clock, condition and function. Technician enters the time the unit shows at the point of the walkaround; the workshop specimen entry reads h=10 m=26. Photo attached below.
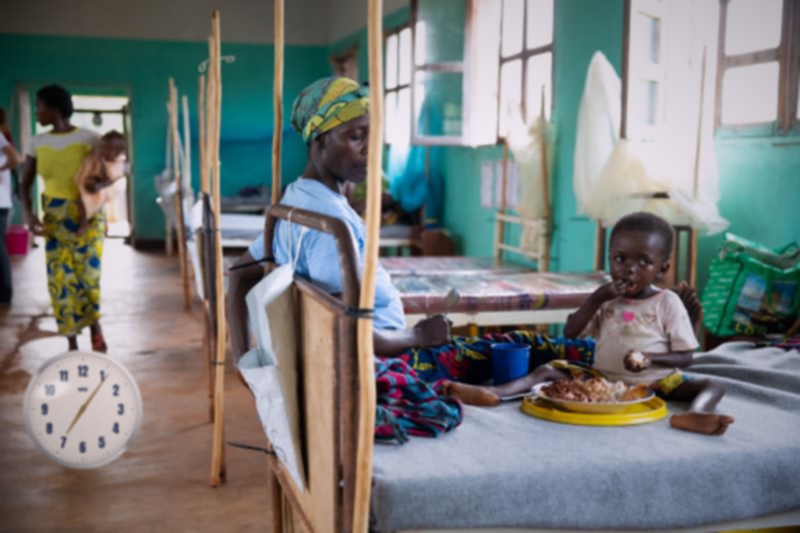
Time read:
h=7 m=6
